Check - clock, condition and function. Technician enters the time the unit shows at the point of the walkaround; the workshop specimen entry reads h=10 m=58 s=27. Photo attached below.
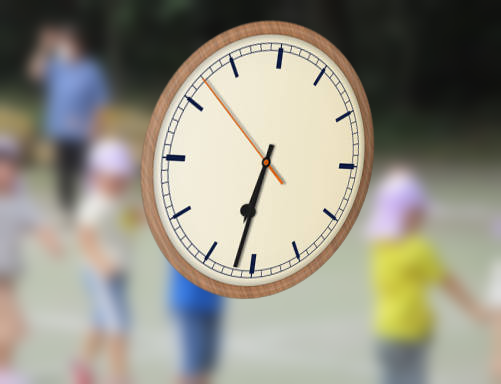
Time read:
h=6 m=31 s=52
